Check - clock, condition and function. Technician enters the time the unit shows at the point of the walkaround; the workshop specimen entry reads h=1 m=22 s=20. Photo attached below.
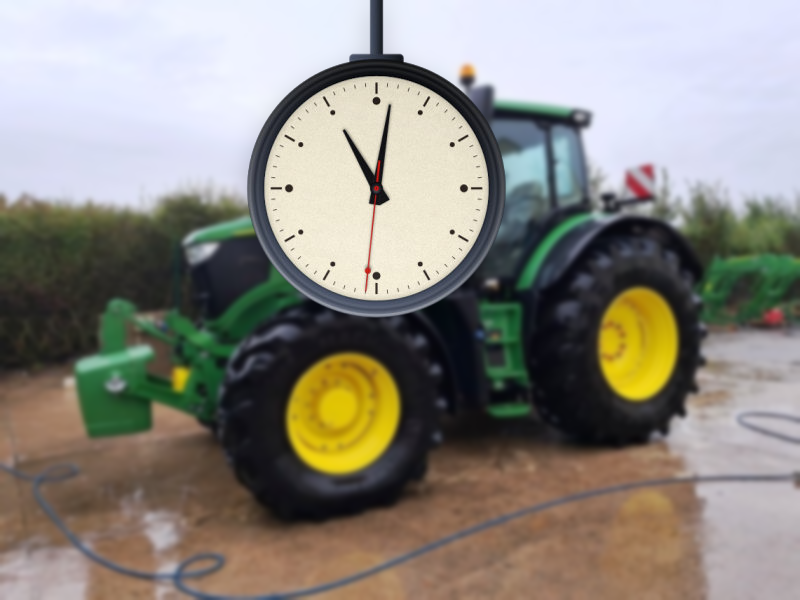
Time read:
h=11 m=1 s=31
